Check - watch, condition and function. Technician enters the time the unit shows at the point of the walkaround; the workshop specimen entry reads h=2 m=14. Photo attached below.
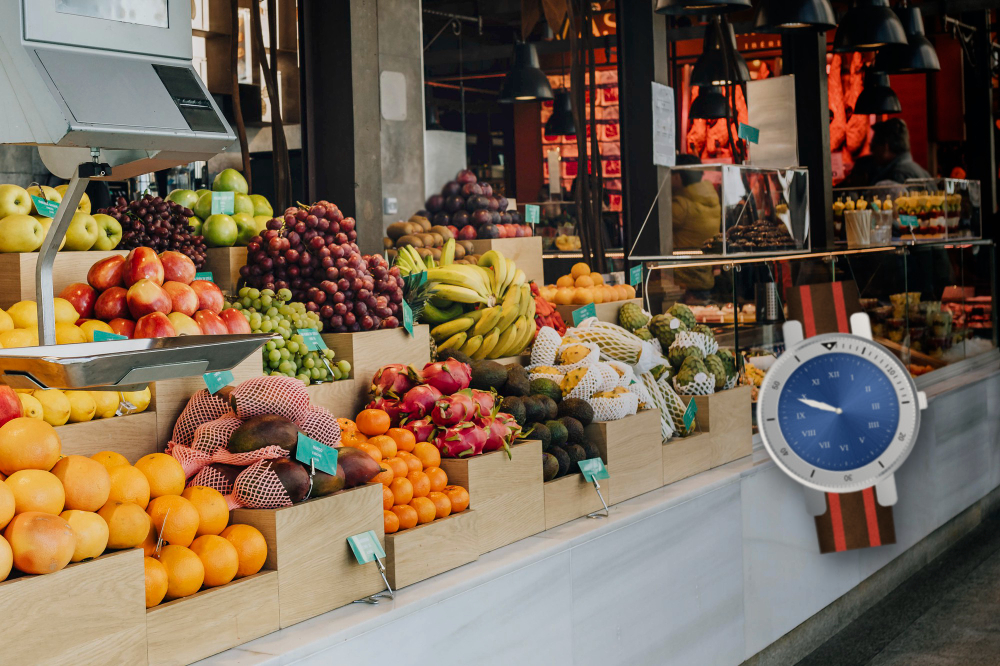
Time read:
h=9 m=49
